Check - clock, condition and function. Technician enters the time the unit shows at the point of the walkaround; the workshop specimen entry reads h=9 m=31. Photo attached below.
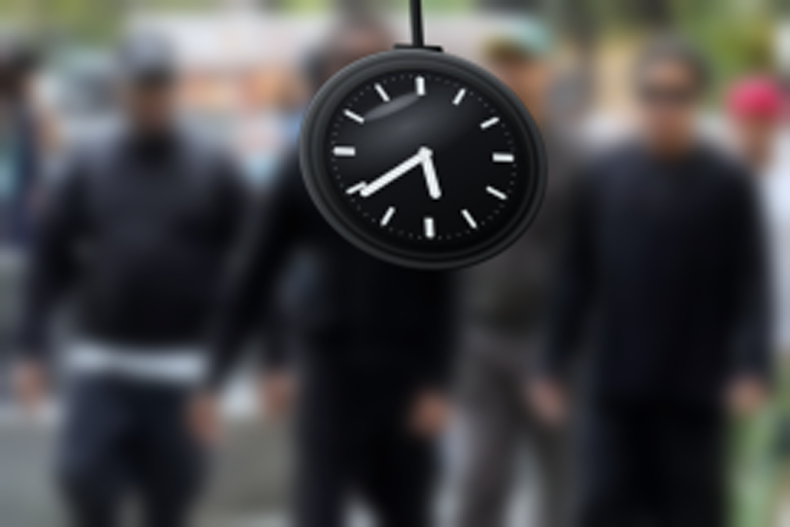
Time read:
h=5 m=39
